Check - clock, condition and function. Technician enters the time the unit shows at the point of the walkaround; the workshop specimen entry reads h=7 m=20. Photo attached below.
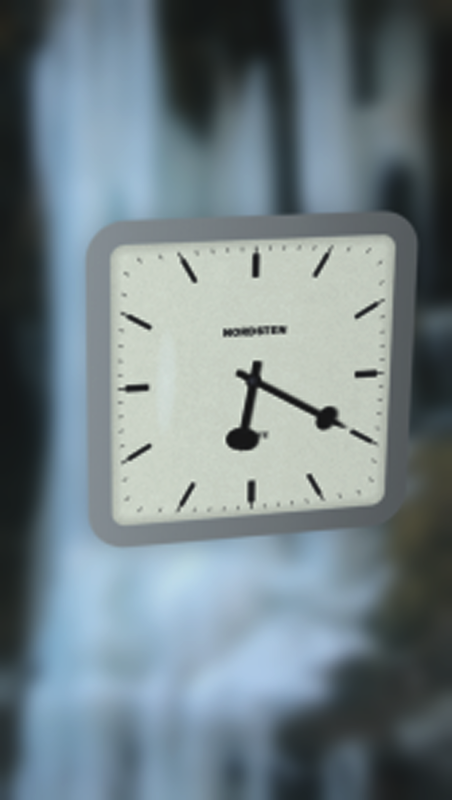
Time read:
h=6 m=20
